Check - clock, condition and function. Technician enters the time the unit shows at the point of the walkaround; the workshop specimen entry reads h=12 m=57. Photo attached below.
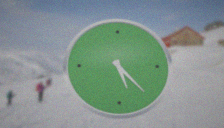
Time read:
h=5 m=23
